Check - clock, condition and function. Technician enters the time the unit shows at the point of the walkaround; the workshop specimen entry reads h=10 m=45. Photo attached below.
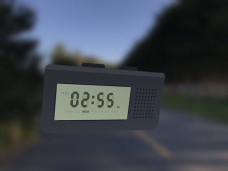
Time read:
h=2 m=55
